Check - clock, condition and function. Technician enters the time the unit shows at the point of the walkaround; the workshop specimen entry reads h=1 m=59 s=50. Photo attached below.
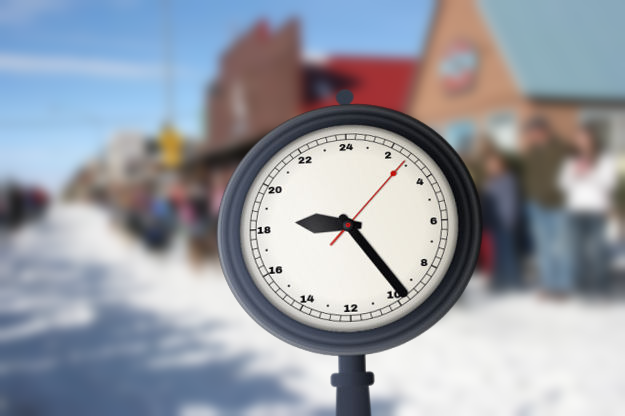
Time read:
h=18 m=24 s=7
